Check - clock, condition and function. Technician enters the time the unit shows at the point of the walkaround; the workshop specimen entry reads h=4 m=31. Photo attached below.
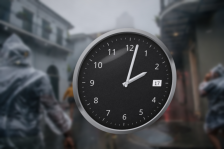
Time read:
h=2 m=2
